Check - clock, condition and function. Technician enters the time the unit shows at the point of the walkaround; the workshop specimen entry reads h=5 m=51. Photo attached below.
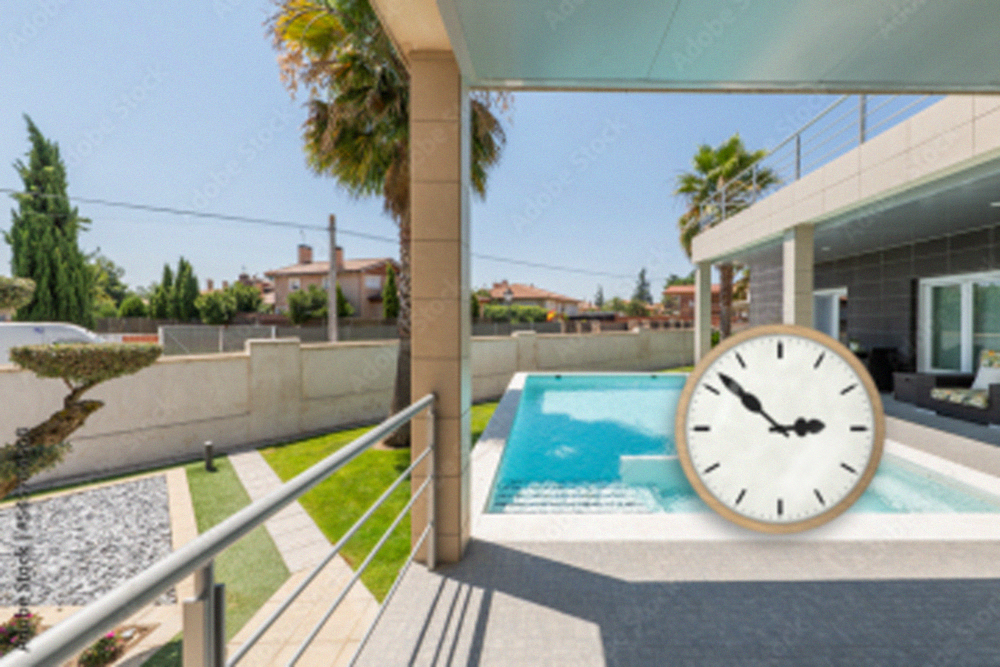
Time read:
h=2 m=52
